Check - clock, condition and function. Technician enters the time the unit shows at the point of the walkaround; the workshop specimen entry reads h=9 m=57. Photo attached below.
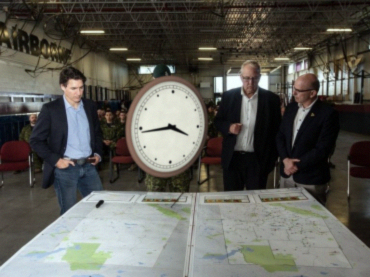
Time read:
h=3 m=44
